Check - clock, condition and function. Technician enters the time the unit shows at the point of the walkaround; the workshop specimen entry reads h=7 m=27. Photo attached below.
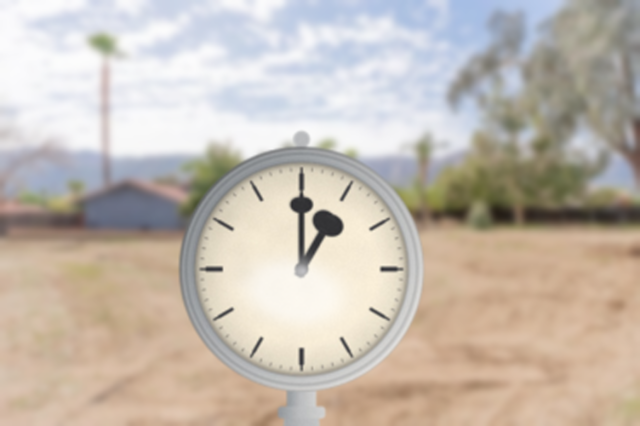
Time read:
h=1 m=0
